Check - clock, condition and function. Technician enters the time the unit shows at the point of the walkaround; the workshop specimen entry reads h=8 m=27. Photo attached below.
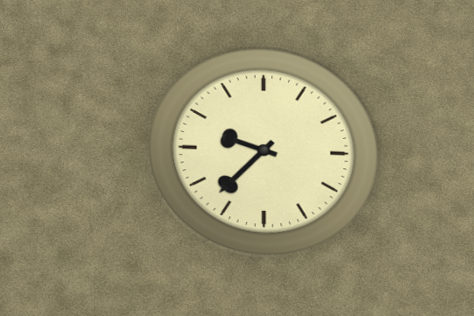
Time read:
h=9 m=37
